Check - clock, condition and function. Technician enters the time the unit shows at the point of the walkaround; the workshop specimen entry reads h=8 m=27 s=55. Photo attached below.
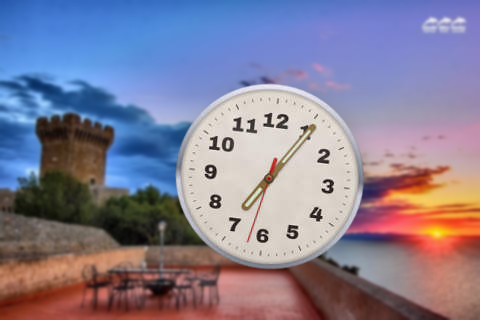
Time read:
h=7 m=5 s=32
